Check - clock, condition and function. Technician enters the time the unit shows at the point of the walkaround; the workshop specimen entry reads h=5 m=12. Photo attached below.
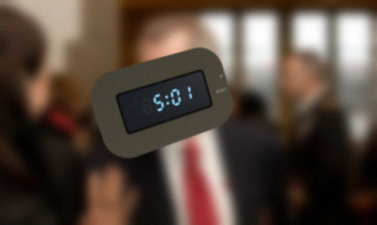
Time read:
h=5 m=1
